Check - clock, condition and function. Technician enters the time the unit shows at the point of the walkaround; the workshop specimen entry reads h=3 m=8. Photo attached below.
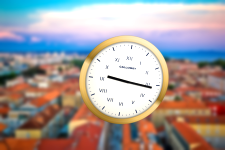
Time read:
h=9 m=16
